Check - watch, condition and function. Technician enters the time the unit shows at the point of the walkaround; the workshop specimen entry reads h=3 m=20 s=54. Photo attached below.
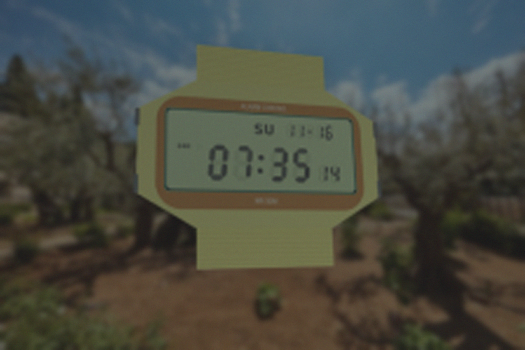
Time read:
h=7 m=35 s=14
